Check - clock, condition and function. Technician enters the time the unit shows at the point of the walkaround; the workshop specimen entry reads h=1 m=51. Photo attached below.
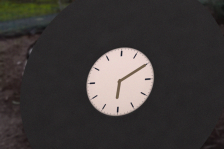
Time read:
h=6 m=10
